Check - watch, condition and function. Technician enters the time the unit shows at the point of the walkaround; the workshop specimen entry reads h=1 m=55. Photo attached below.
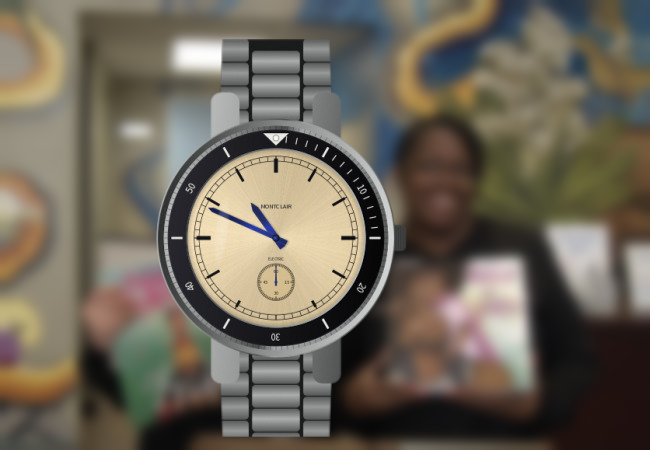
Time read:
h=10 m=49
